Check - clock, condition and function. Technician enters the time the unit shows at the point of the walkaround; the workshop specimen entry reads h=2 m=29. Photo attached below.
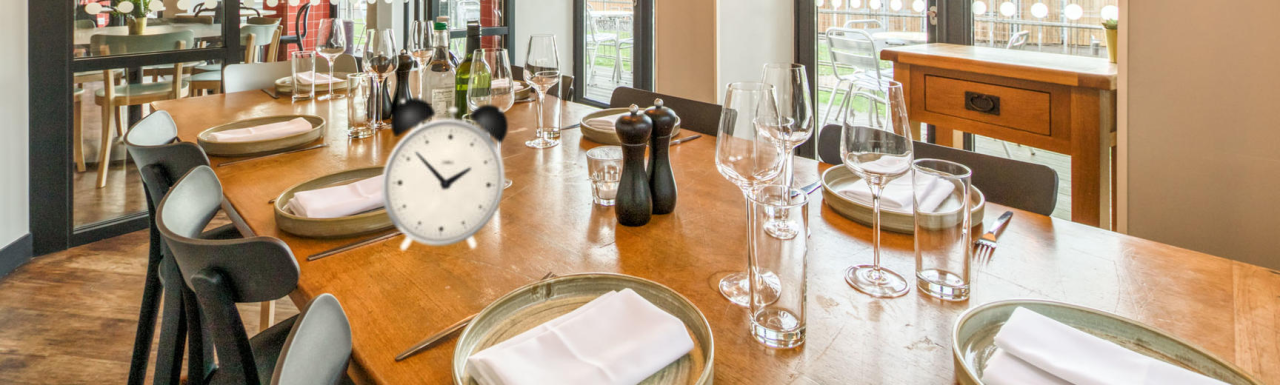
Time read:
h=1 m=52
